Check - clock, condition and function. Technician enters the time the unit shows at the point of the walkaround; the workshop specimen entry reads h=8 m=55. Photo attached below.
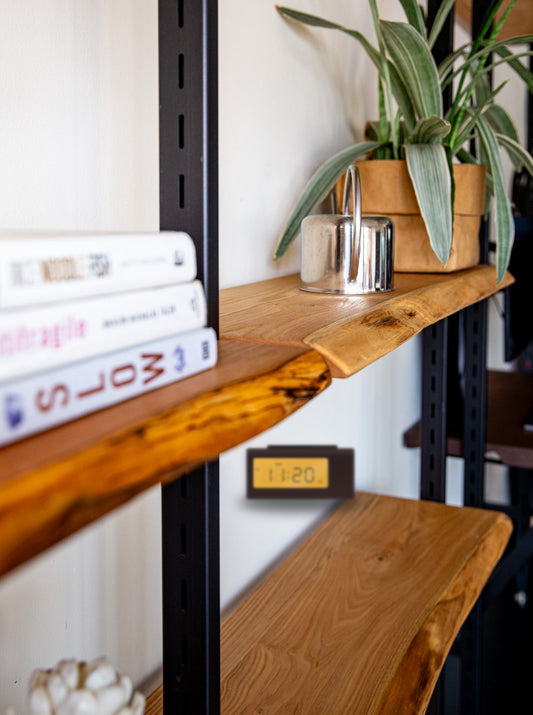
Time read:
h=11 m=20
